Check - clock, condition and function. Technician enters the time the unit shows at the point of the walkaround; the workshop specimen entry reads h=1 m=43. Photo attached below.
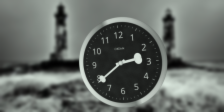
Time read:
h=2 m=39
